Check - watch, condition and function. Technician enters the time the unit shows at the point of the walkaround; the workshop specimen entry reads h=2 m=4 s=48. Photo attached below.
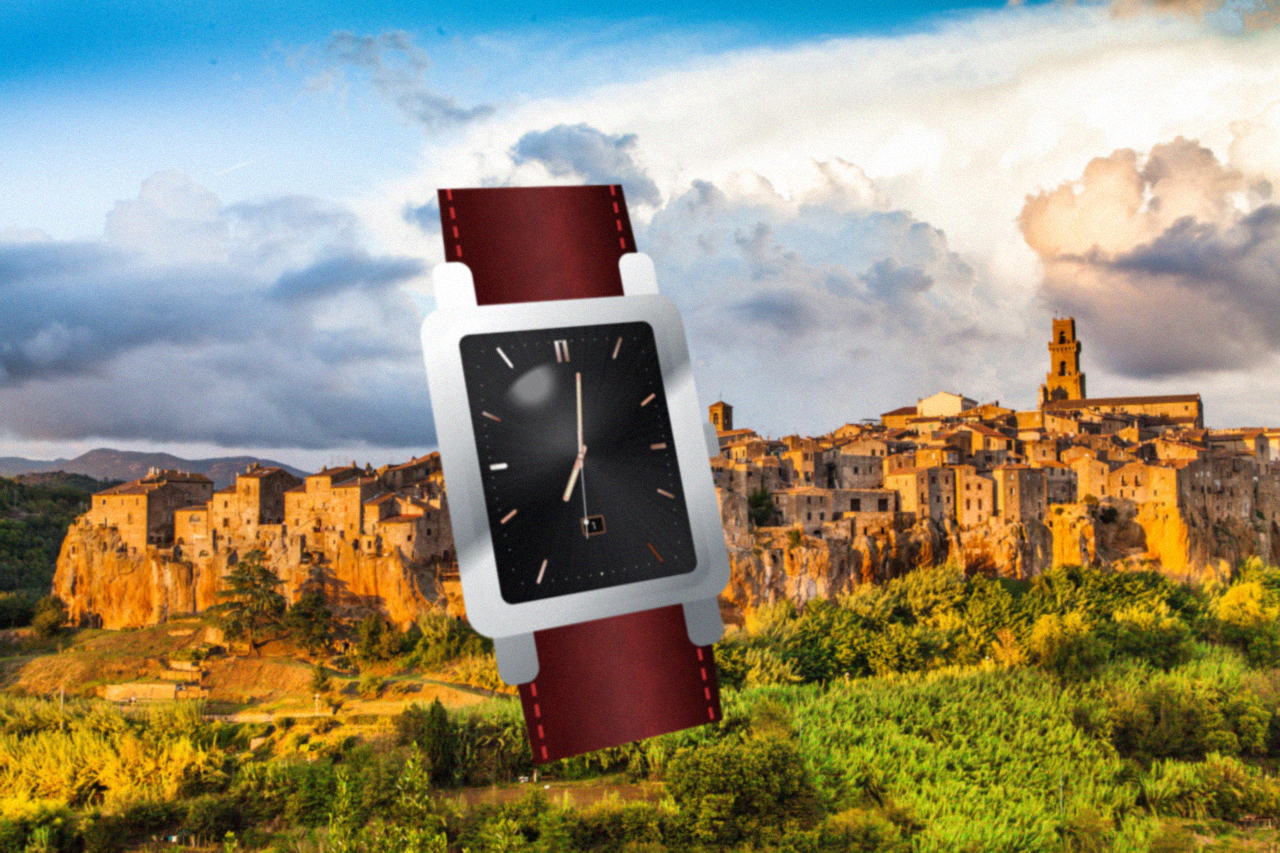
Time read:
h=7 m=1 s=31
